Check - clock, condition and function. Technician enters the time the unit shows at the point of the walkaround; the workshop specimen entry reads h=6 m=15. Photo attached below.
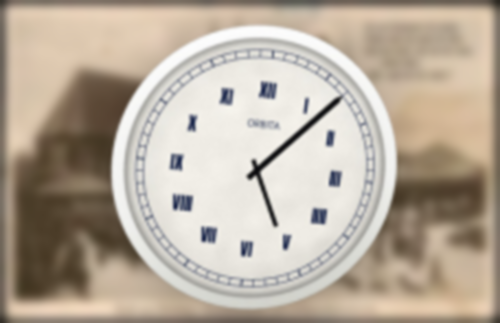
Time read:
h=5 m=7
